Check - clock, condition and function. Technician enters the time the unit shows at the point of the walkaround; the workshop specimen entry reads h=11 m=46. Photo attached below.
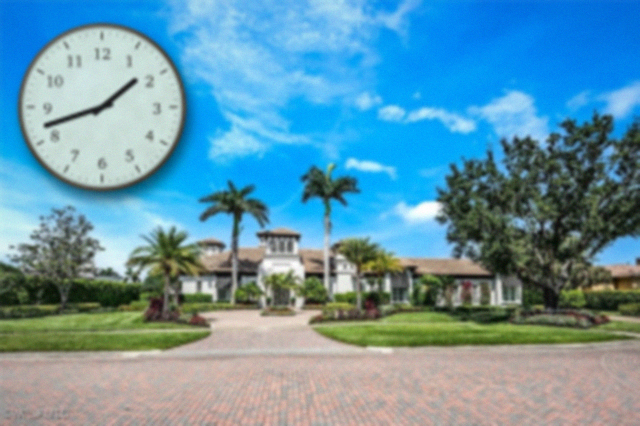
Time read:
h=1 m=42
